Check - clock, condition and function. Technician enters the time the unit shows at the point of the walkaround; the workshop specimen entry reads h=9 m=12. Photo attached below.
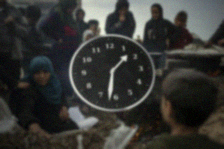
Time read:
h=1 m=32
